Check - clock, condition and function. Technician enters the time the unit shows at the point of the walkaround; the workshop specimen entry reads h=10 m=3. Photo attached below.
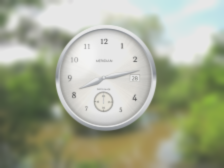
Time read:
h=8 m=13
